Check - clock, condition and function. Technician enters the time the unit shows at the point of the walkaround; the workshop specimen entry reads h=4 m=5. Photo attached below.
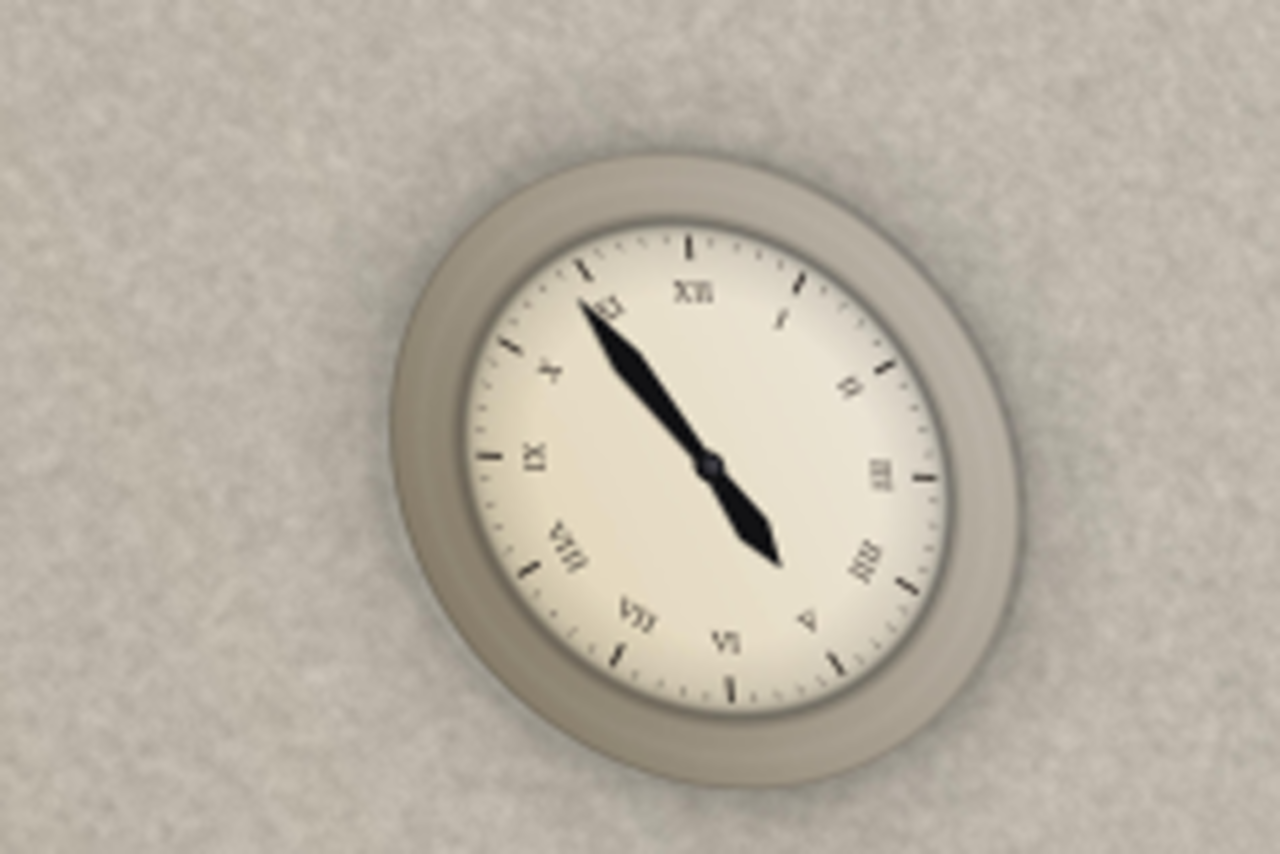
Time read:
h=4 m=54
